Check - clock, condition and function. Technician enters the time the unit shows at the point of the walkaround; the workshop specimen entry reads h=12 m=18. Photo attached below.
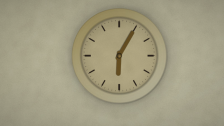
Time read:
h=6 m=5
